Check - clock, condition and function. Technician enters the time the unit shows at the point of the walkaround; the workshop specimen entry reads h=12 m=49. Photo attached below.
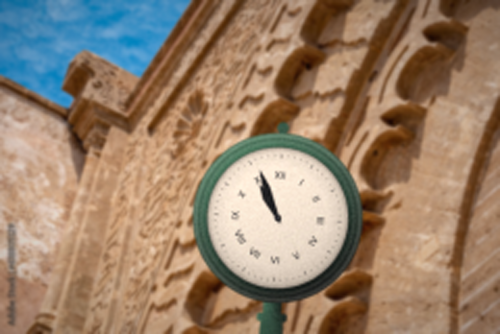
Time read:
h=10 m=56
